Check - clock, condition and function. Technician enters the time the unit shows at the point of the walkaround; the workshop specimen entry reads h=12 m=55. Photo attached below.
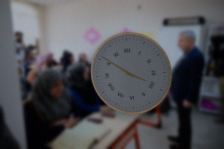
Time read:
h=3 m=51
